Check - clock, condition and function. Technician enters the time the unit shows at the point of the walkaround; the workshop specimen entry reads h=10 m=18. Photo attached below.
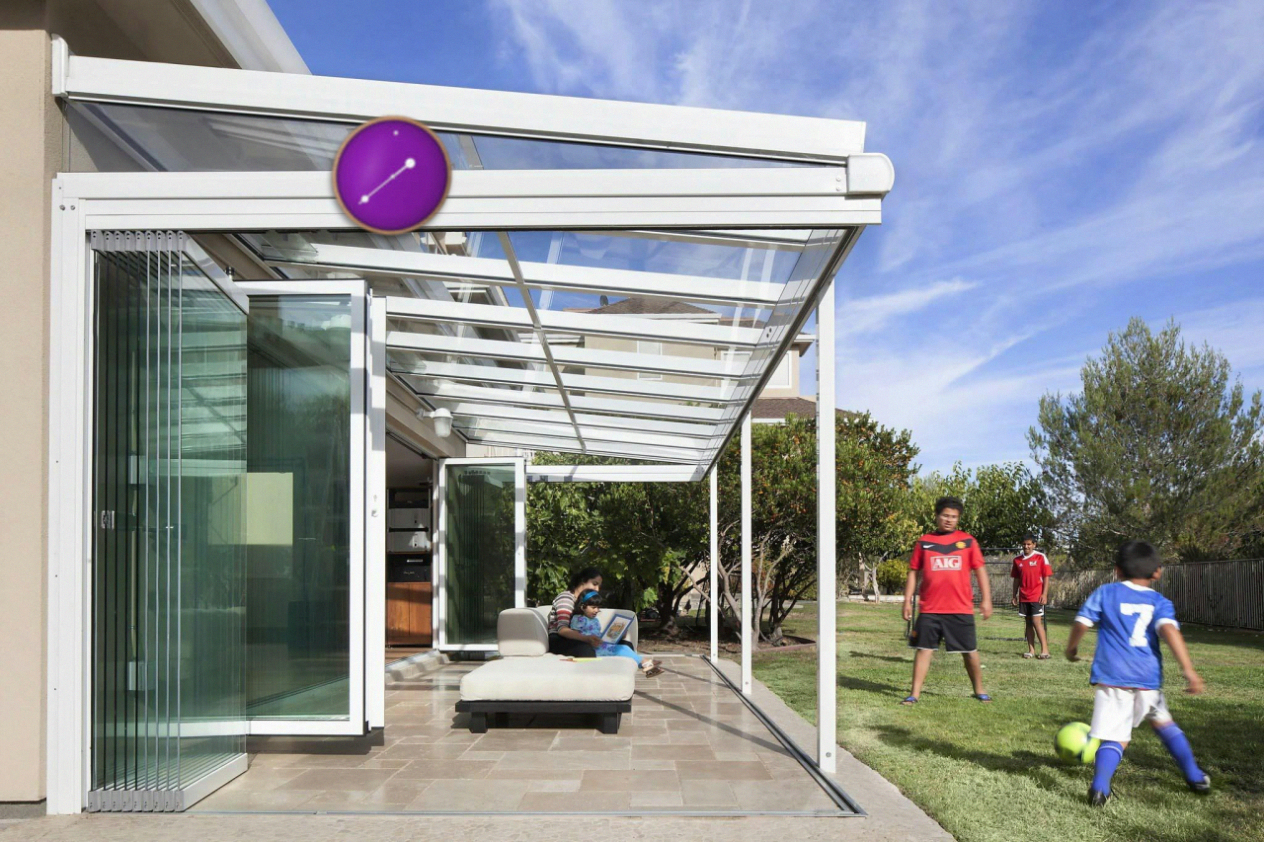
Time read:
h=1 m=38
